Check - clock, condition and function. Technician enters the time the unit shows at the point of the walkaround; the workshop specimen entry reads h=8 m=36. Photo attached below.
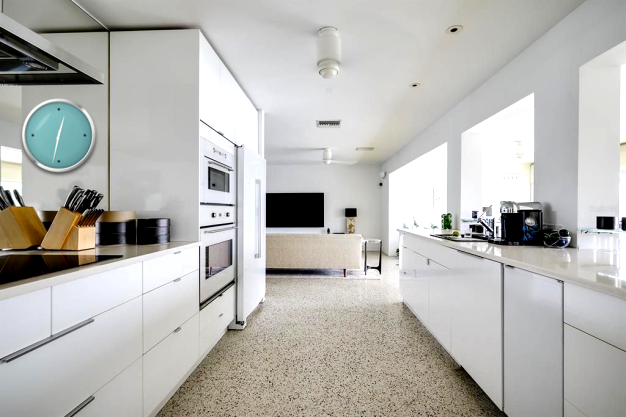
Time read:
h=12 m=32
